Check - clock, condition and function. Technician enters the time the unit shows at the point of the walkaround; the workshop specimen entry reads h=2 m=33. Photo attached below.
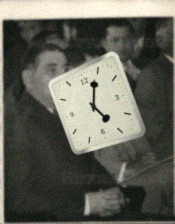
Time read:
h=5 m=4
